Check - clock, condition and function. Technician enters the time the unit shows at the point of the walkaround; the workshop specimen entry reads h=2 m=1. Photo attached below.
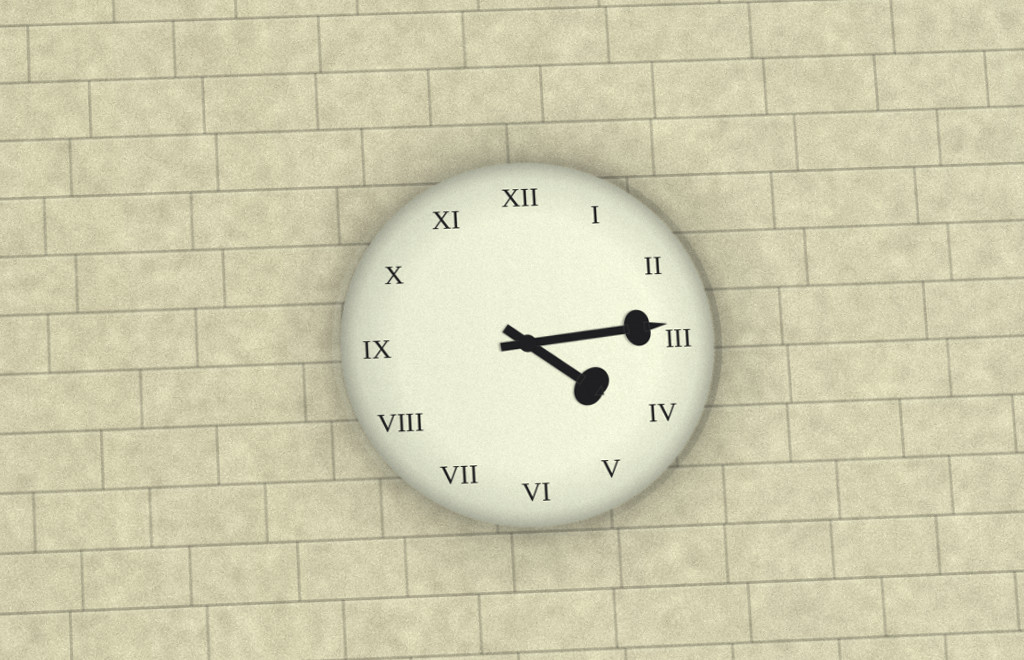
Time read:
h=4 m=14
